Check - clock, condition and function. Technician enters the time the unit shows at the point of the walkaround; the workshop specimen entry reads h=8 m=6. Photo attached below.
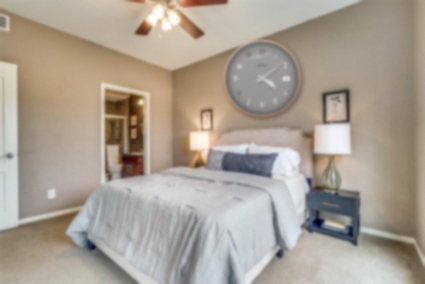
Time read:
h=4 m=9
